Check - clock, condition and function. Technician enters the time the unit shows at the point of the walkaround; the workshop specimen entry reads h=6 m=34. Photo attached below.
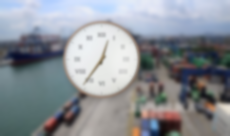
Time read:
h=12 m=36
